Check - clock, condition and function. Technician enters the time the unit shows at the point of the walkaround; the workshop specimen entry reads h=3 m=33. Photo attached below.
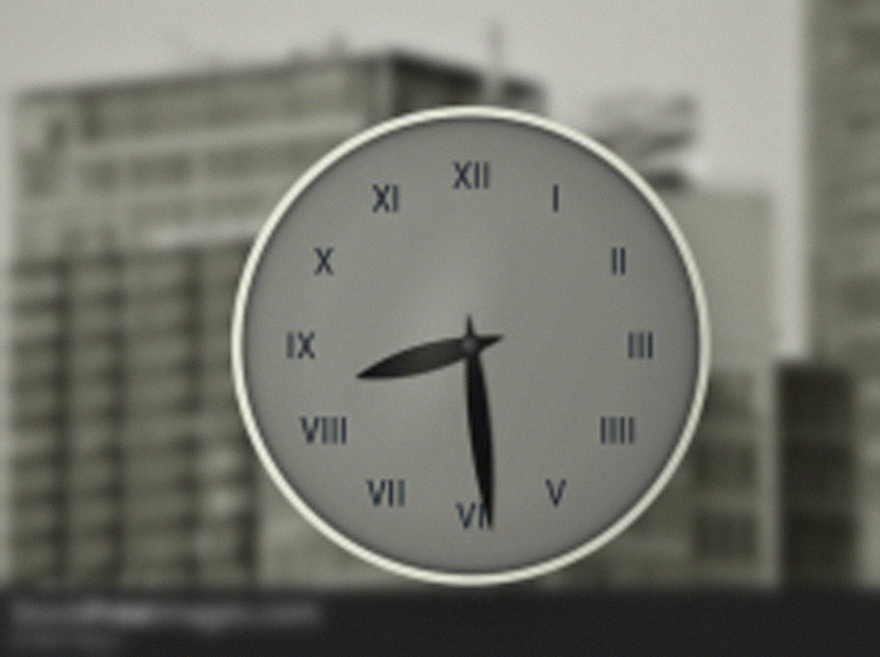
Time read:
h=8 m=29
